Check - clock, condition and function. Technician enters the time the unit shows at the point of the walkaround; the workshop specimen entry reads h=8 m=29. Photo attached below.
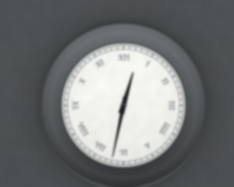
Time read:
h=12 m=32
